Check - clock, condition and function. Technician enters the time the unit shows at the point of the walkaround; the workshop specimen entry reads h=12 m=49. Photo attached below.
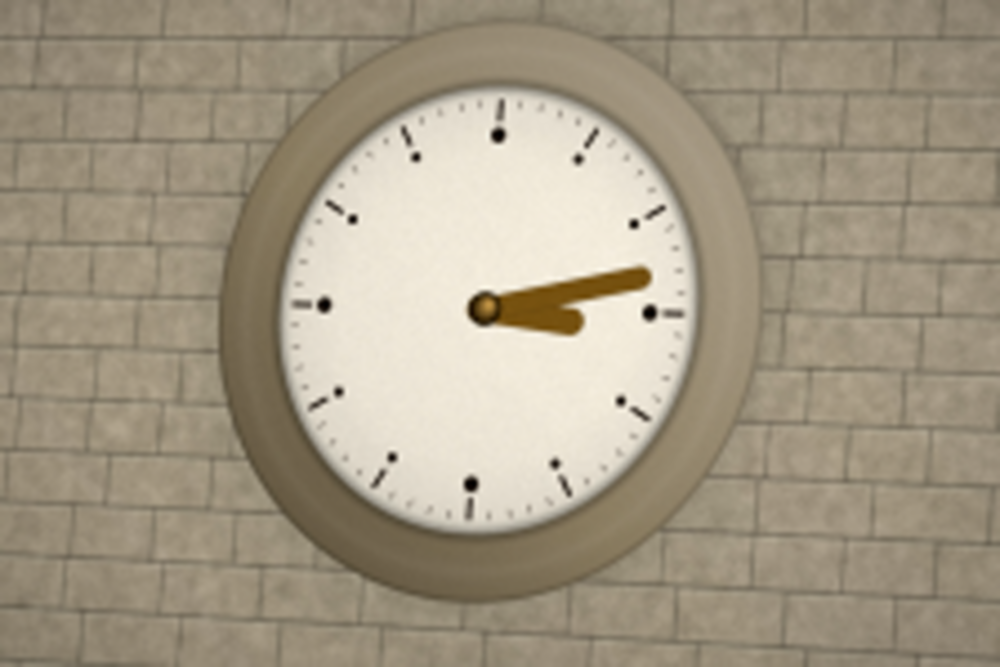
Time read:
h=3 m=13
